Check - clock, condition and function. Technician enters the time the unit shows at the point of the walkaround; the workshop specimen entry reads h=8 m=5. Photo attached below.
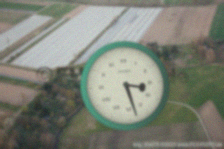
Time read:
h=3 m=28
